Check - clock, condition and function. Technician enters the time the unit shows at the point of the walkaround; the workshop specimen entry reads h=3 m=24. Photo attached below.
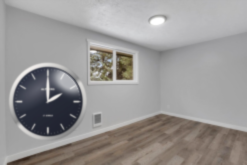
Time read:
h=2 m=0
